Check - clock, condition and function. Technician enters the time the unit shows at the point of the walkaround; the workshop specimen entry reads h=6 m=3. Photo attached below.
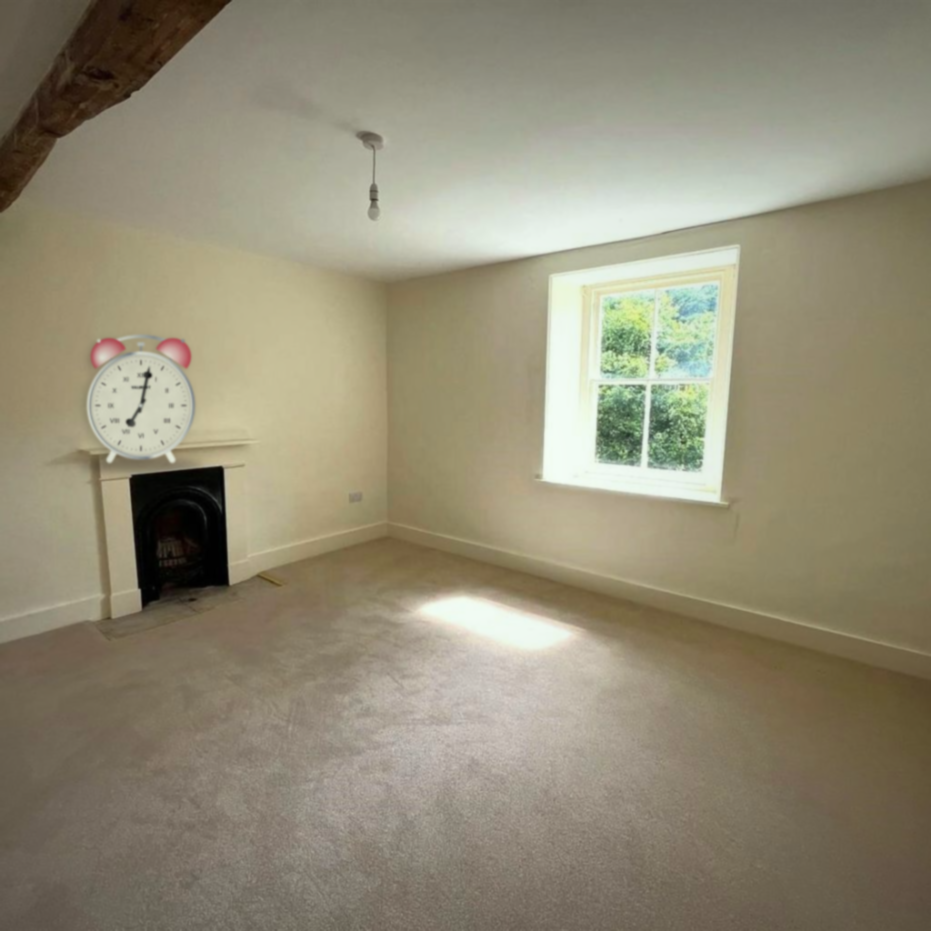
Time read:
h=7 m=2
